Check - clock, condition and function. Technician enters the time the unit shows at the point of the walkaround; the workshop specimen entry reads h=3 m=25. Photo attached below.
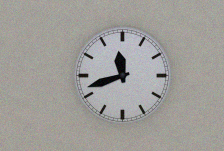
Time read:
h=11 m=42
